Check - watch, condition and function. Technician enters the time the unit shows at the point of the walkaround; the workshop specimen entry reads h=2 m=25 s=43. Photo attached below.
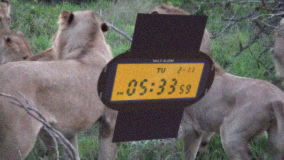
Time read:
h=5 m=33 s=59
